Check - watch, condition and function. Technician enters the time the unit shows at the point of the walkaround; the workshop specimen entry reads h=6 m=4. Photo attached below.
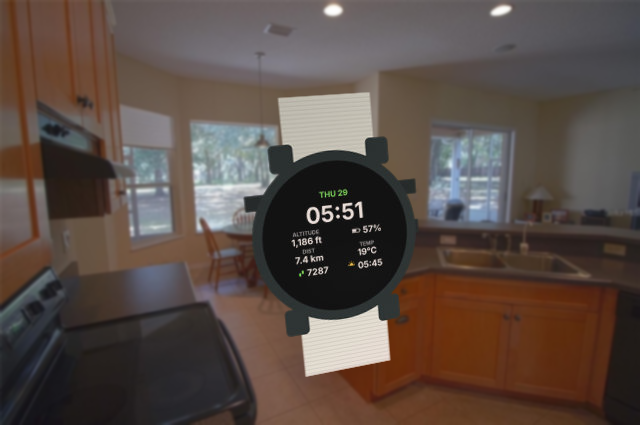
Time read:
h=5 m=51
